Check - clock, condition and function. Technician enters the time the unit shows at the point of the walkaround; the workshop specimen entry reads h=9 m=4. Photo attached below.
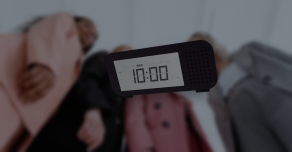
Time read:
h=10 m=0
